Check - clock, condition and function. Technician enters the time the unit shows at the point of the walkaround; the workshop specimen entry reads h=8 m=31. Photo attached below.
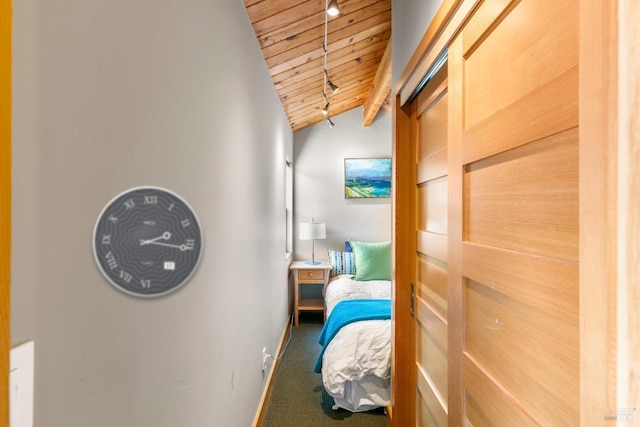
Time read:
h=2 m=16
